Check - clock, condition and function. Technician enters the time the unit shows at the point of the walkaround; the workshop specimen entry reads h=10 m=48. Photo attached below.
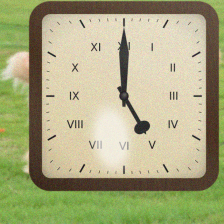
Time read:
h=5 m=0
